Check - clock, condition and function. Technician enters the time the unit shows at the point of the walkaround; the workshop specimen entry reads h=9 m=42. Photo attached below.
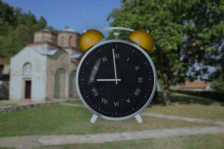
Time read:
h=8 m=59
